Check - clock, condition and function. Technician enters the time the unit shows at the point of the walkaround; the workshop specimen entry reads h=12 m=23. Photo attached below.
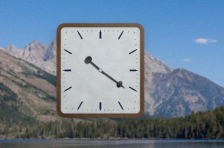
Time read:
h=10 m=21
